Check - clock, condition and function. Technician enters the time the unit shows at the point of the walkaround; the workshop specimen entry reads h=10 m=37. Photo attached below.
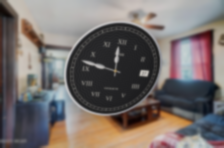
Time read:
h=11 m=47
